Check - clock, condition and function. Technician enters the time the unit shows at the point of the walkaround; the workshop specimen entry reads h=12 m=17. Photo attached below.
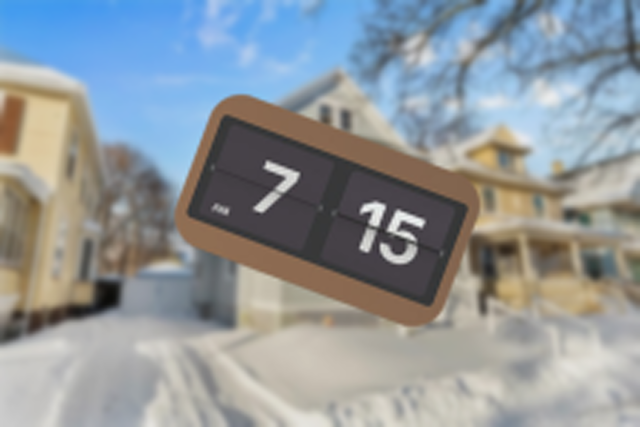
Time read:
h=7 m=15
